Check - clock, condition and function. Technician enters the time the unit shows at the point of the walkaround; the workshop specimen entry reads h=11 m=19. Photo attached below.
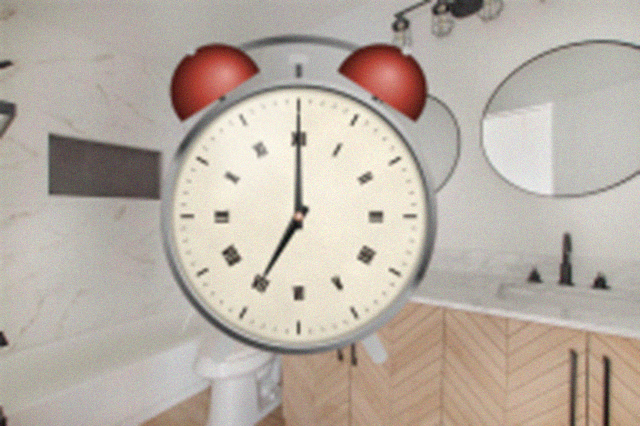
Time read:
h=7 m=0
